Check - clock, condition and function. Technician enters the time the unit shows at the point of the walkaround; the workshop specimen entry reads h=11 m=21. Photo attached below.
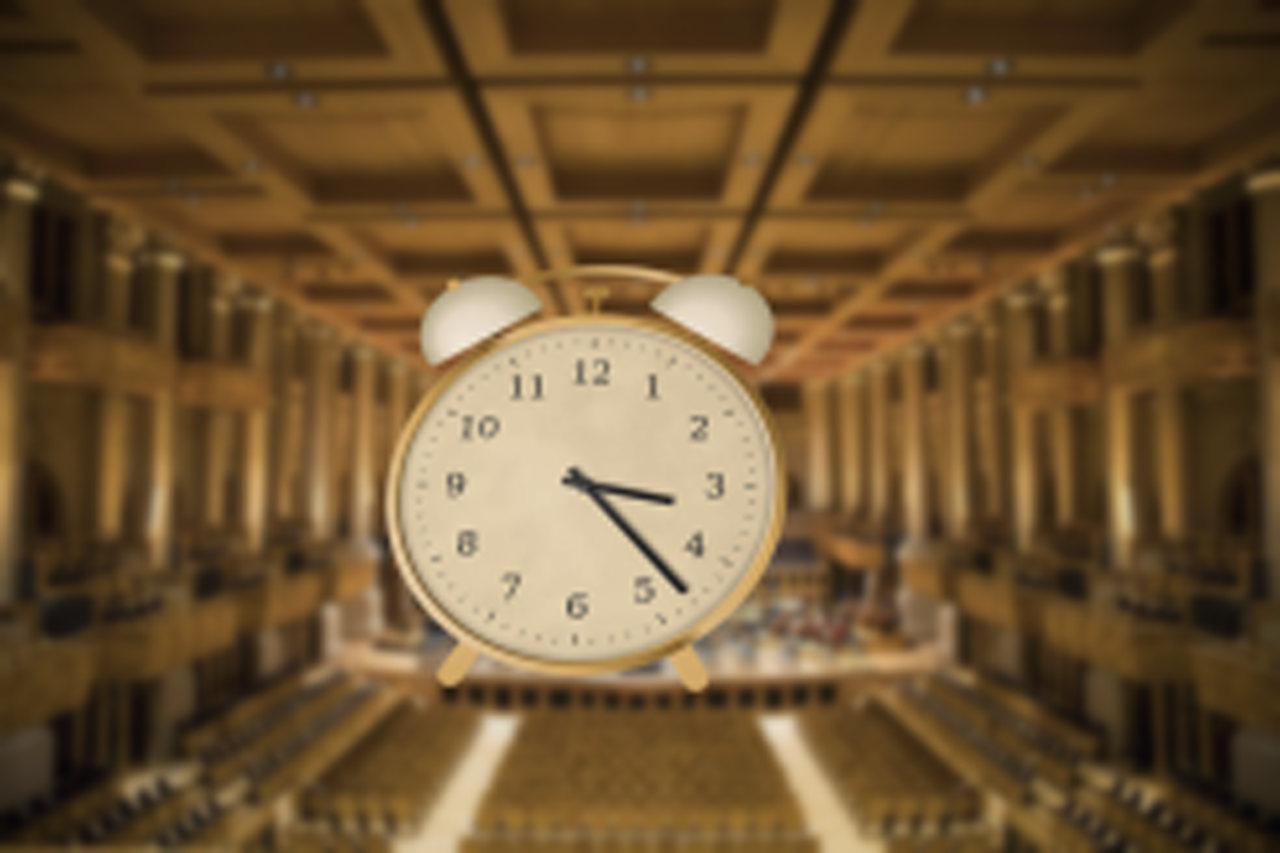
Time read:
h=3 m=23
